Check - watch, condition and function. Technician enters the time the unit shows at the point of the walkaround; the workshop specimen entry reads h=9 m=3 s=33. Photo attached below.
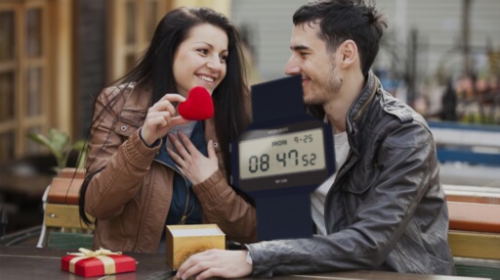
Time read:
h=8 m=47 s=52
